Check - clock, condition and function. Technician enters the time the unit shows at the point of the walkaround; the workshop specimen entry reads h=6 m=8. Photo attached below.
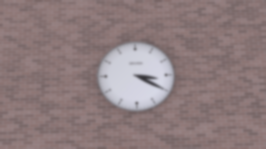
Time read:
h=3 m=20
